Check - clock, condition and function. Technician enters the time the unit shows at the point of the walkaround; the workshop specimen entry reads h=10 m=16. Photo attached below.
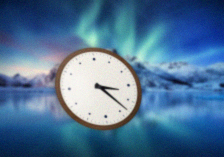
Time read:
h=3 m=23
